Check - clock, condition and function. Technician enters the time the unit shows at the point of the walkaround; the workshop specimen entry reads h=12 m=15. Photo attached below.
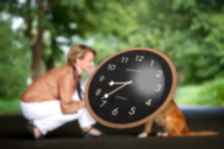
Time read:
h=8 m=37
